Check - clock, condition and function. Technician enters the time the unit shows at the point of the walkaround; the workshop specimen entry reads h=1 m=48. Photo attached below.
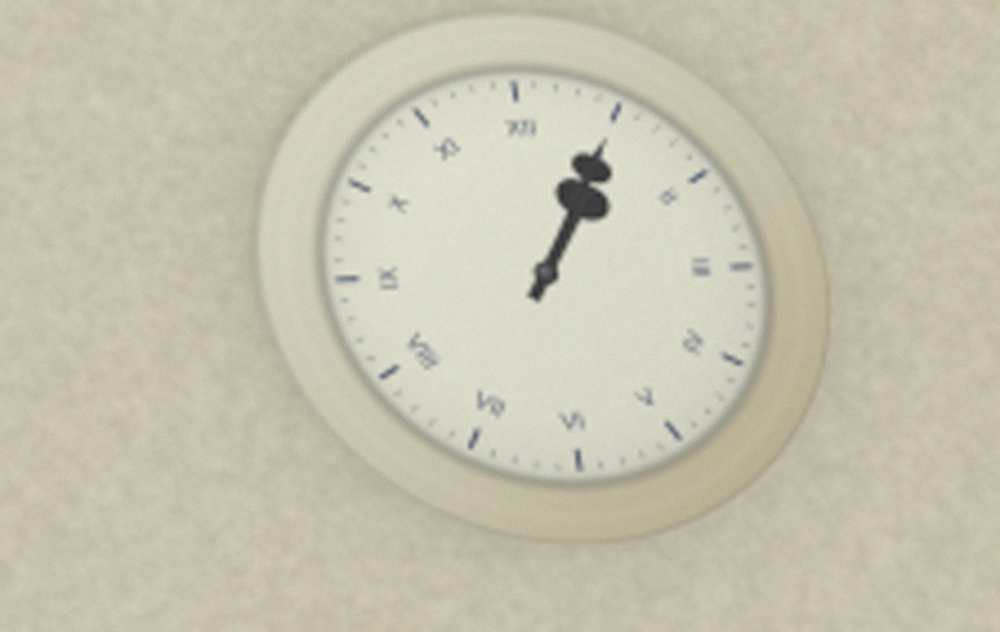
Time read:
h=1 m=5
